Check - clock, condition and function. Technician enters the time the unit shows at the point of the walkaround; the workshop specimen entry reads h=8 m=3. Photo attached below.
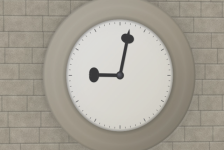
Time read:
h=9 m=2
